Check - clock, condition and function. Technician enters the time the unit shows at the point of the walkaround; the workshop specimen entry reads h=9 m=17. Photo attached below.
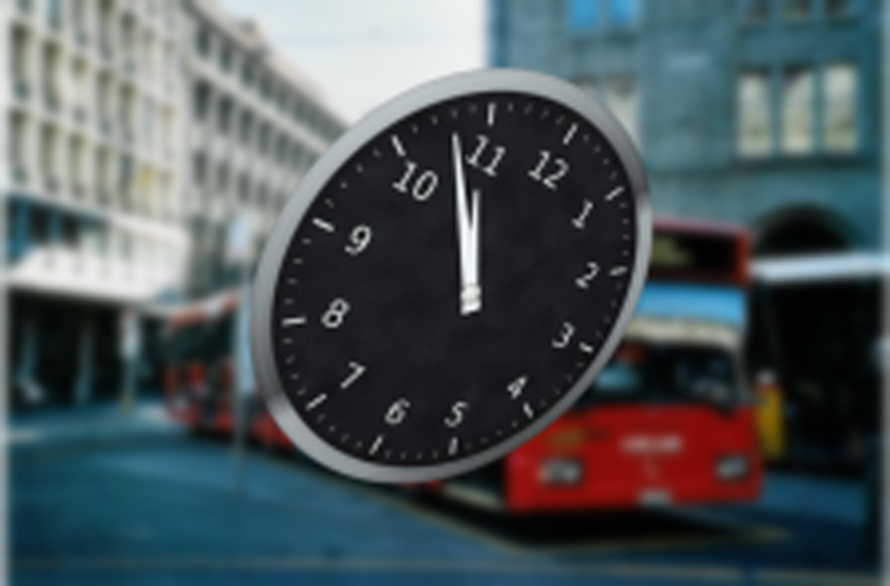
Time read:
h=10 m=53
